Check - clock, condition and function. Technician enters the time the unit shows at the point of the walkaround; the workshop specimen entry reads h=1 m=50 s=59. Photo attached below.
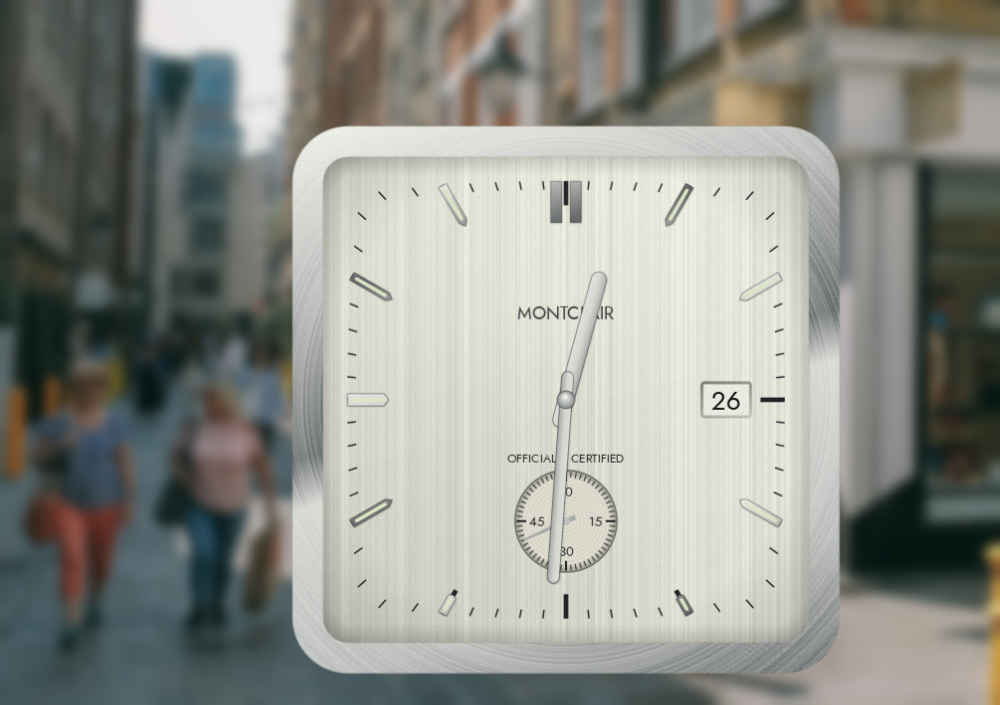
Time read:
h=12 m=30 s=41
